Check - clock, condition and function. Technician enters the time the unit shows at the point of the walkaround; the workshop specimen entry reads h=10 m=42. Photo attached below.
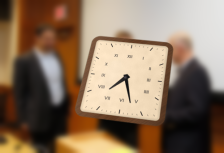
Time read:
h=7 m=27
